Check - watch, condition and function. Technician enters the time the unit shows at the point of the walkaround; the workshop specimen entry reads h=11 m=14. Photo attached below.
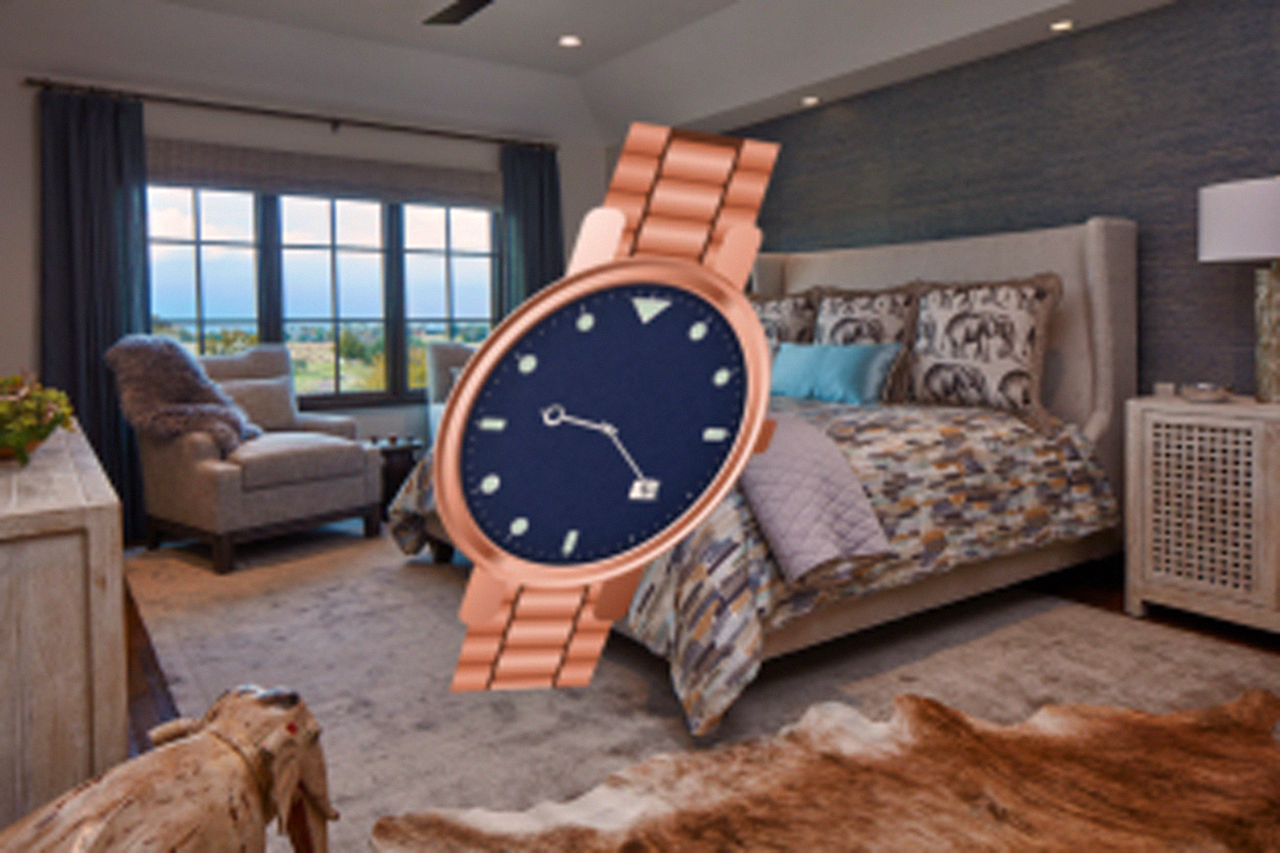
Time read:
h=9 m=22
